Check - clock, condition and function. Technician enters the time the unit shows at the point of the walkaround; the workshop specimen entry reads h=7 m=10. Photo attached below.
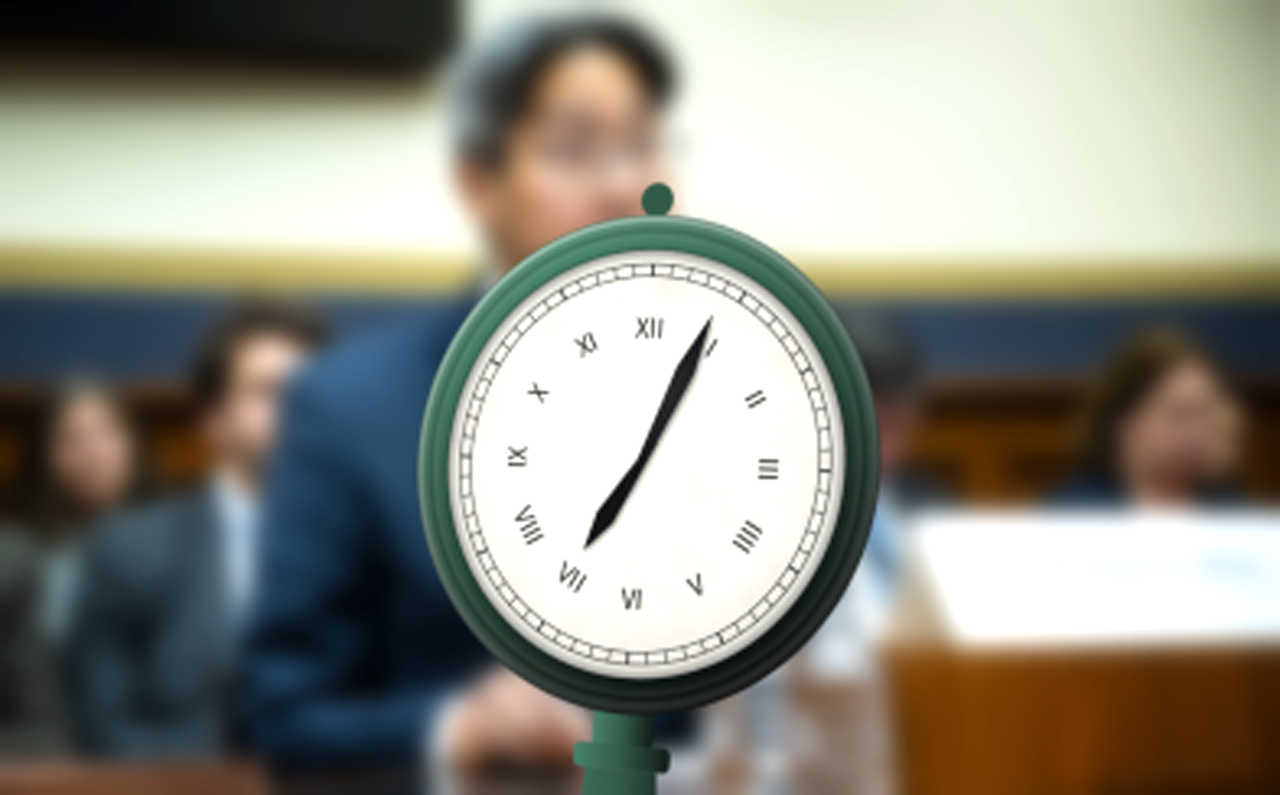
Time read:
h=7 m=4
